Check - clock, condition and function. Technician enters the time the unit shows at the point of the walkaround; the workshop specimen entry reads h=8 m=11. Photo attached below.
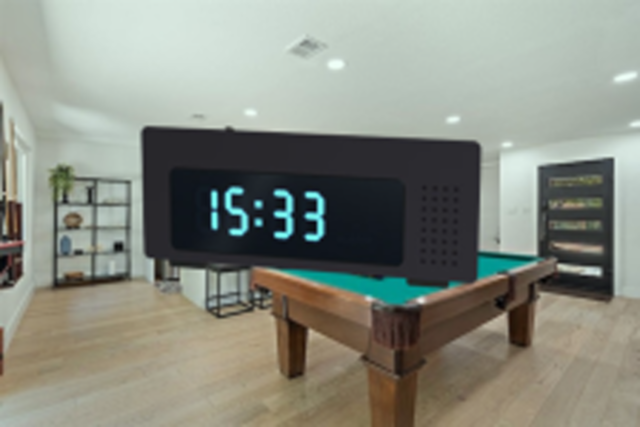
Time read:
h=15 m=33
